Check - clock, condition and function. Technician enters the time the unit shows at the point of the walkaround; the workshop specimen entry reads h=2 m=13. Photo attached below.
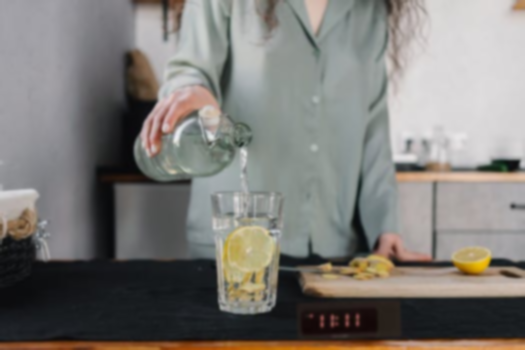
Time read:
h=11 m=11
